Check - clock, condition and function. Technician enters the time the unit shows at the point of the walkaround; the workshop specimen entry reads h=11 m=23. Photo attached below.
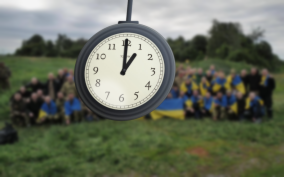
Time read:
h=1 m=0
